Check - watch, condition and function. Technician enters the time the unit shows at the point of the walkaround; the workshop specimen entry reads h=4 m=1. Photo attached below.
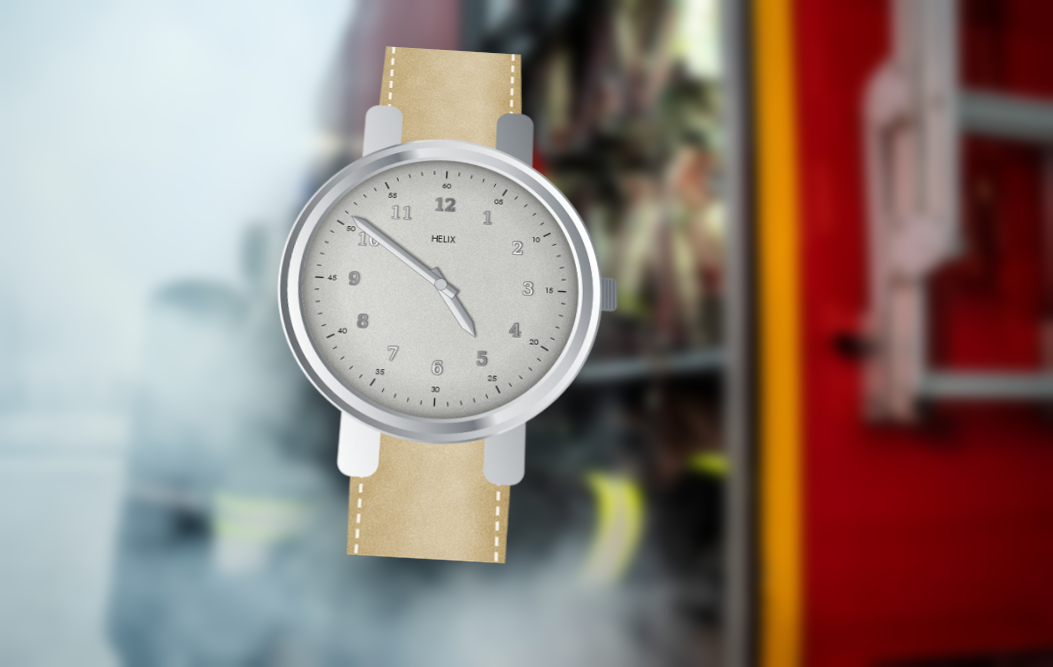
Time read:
h=4 m=51
